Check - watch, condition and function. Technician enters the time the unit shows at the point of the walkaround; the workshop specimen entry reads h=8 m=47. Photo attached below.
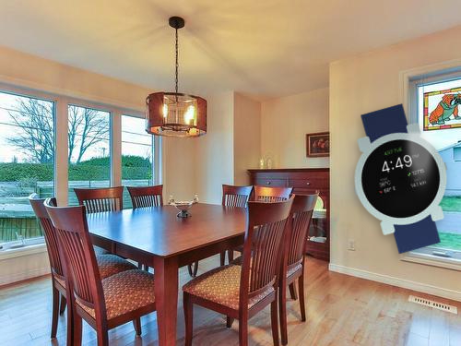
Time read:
h=4 m=49
